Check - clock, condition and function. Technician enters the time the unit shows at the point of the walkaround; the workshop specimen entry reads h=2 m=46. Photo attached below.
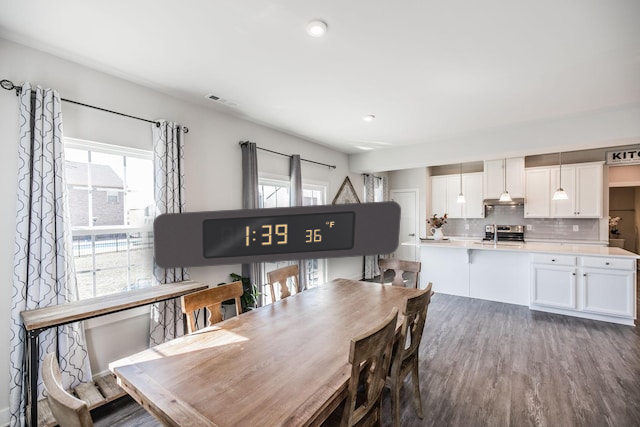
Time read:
h=1 m=39
